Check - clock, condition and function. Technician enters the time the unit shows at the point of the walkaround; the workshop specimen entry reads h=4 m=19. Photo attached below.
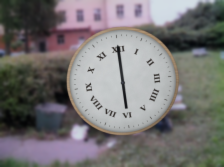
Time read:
h=6 m=0
